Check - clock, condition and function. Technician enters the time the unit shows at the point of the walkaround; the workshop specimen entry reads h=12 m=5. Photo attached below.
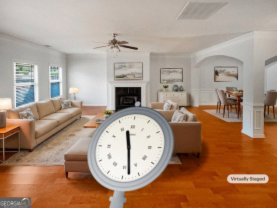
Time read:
h=11 m=28
